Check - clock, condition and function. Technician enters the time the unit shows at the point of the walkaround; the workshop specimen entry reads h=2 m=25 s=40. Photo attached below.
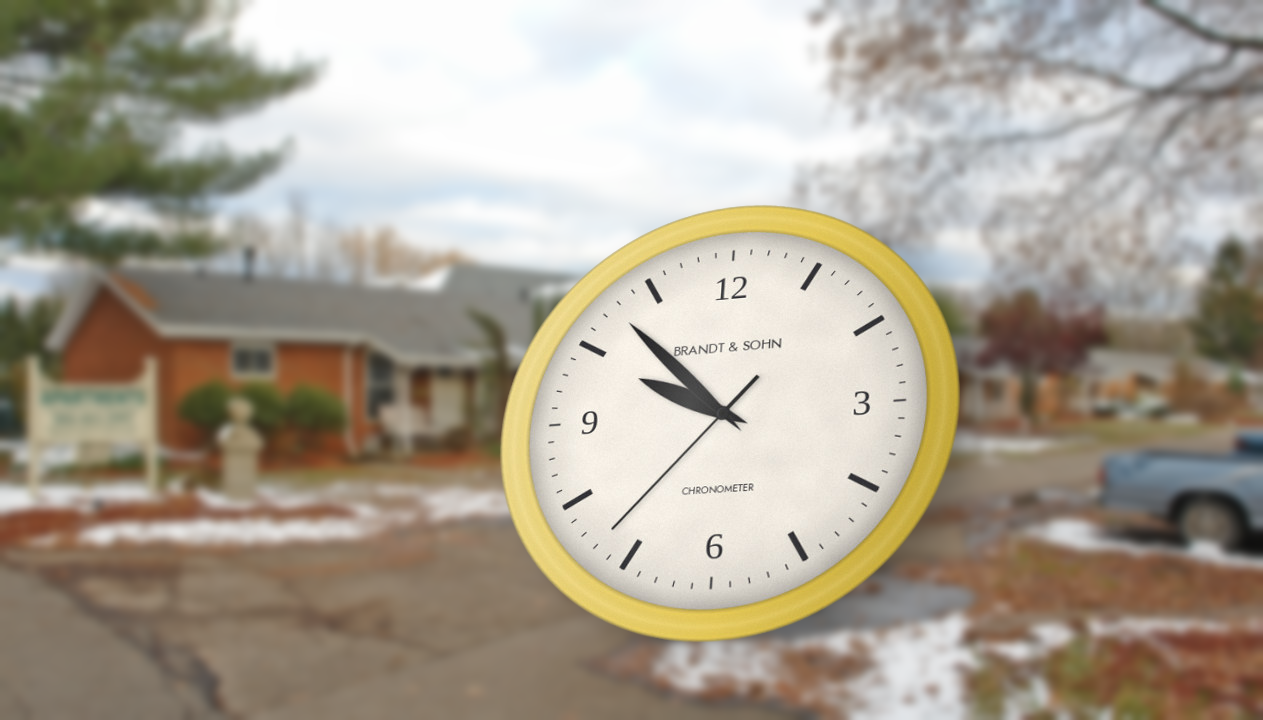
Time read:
h=9 m=52 s=37
